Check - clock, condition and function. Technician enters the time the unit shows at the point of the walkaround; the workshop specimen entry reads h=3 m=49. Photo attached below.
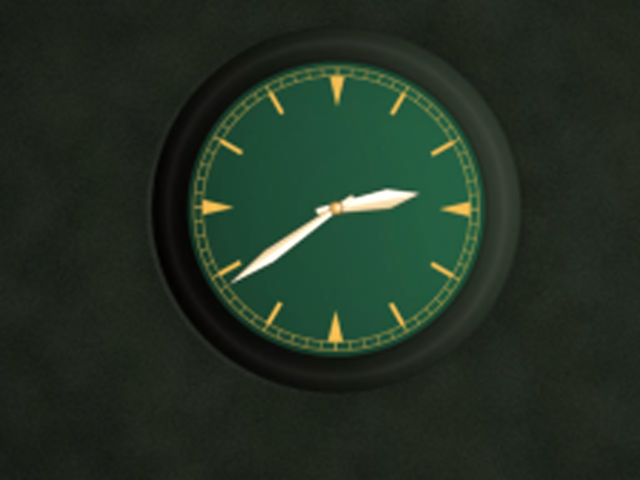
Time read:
h=2 m=39
